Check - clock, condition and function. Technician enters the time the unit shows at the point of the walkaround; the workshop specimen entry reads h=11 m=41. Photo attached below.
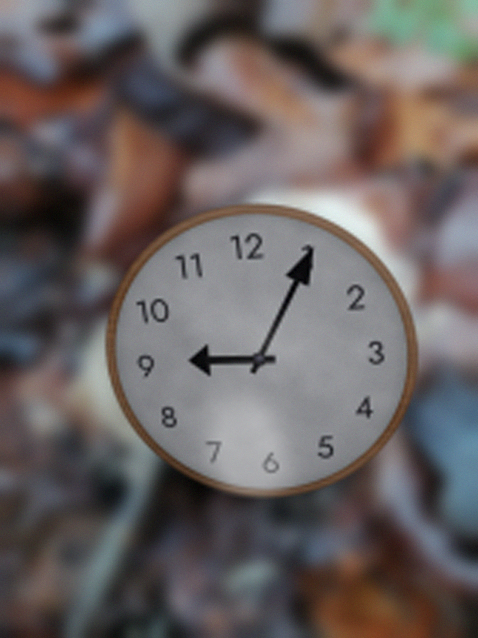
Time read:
h=9 m=5
